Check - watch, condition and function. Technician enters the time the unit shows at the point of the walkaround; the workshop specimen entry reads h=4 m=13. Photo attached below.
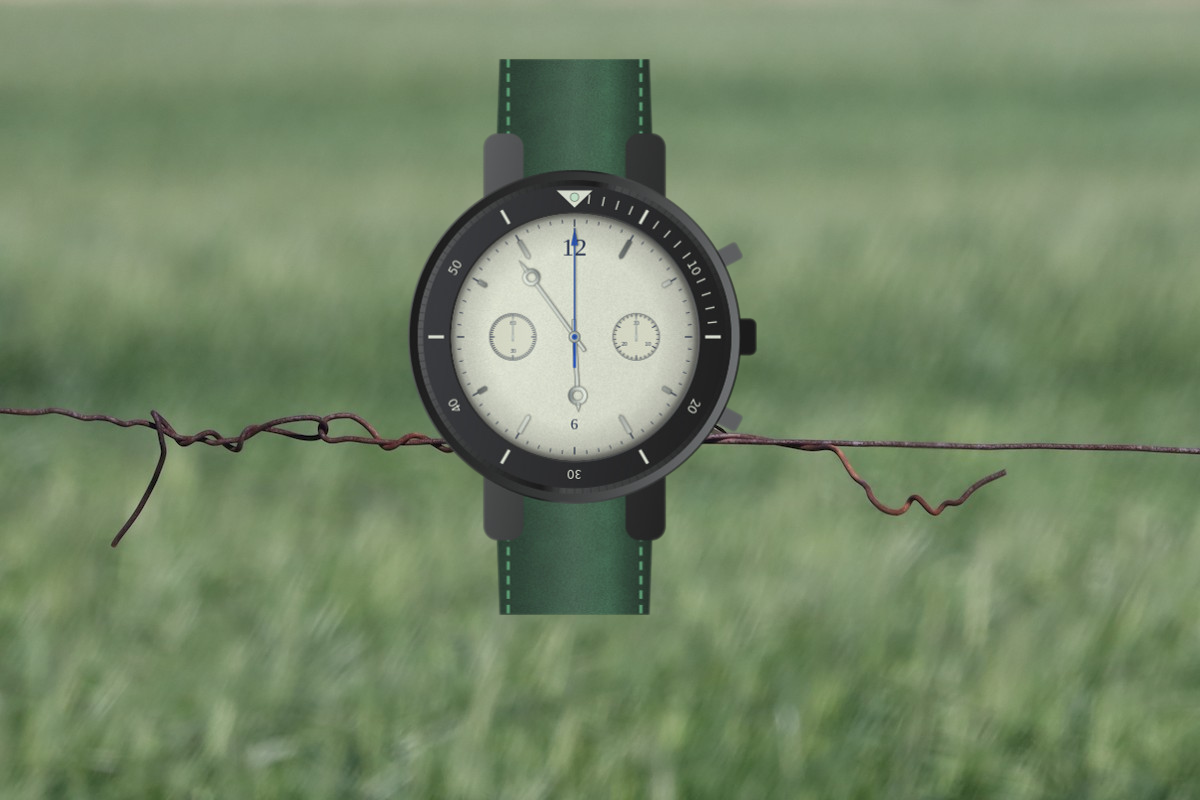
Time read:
h=5 m=54
